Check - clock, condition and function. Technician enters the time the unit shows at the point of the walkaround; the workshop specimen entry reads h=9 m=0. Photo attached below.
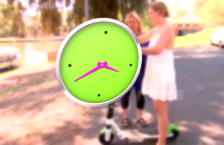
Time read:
h=3 m=40
